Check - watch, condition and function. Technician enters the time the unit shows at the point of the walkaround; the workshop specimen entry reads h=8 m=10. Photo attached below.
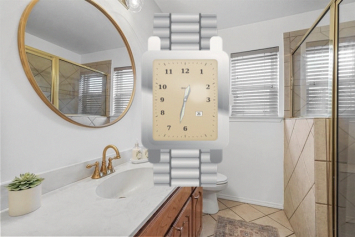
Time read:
h=12 m=32
